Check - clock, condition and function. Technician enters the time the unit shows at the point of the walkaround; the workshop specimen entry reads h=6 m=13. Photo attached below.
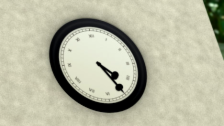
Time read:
h=4 m=25
